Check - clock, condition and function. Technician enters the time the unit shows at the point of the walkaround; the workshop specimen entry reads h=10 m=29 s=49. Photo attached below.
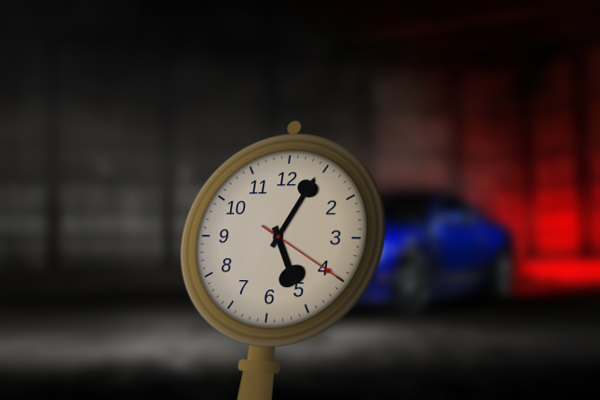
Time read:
h=5 m=4 s=20
